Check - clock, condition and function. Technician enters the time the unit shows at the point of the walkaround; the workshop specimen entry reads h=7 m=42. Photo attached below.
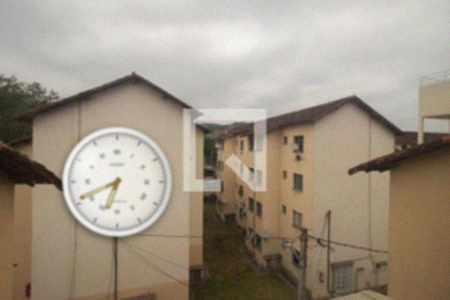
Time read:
h=6 m=41
